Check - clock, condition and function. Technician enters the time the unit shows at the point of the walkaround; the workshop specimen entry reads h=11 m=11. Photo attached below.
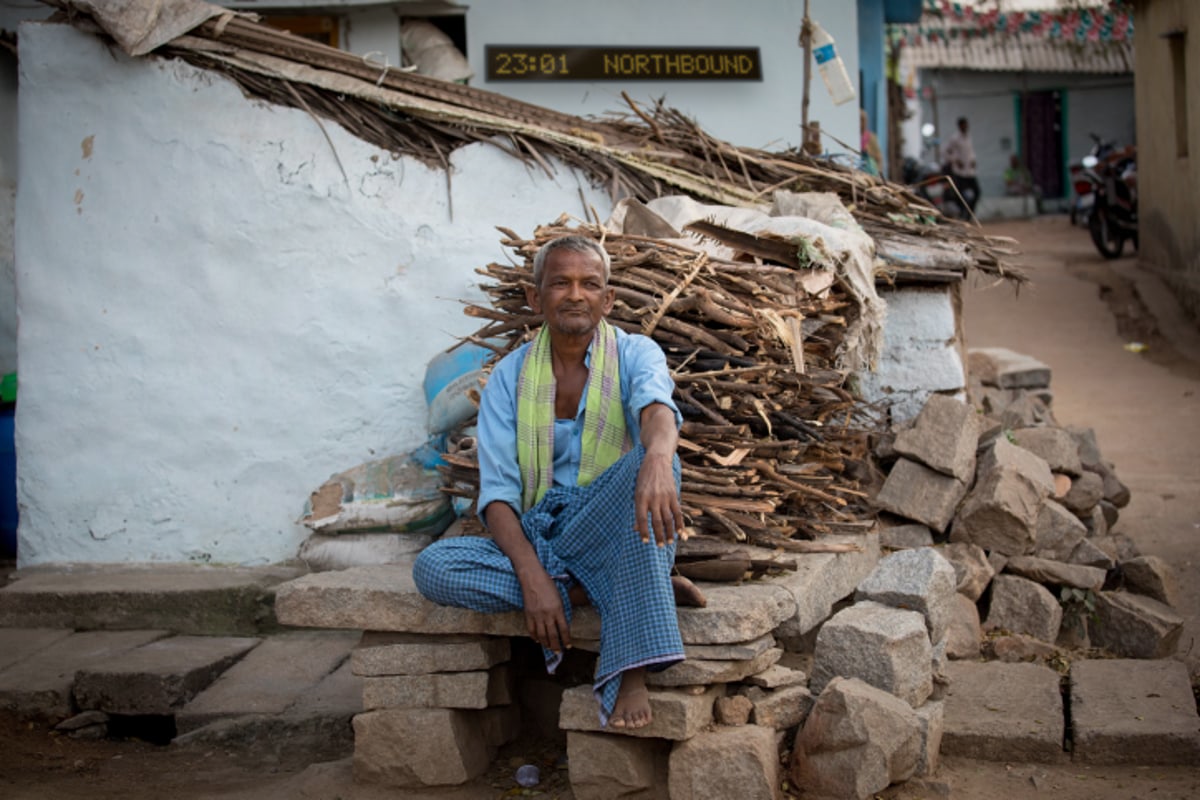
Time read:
h=23 m=1
